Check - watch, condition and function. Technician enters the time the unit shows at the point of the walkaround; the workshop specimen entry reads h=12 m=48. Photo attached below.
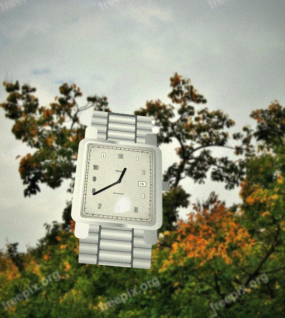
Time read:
h=12 m=39
